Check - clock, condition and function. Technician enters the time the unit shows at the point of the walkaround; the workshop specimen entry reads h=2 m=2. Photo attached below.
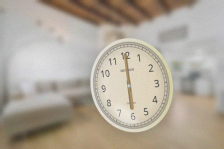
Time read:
h=6 m=0
